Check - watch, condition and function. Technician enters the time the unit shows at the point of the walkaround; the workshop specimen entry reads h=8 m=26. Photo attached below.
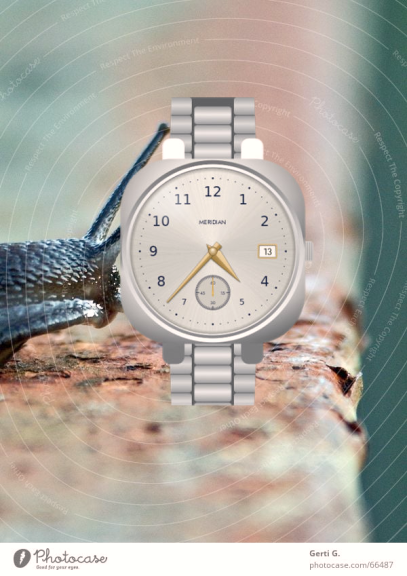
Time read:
h=4 m=37
